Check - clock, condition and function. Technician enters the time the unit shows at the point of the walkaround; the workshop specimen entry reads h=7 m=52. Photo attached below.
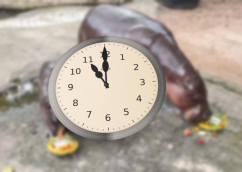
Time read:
h=11 m=0
